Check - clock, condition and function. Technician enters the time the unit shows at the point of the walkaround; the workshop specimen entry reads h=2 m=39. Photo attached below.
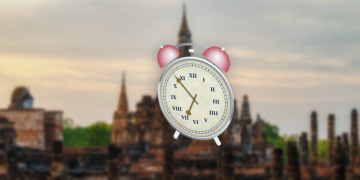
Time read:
h=6 m=53
